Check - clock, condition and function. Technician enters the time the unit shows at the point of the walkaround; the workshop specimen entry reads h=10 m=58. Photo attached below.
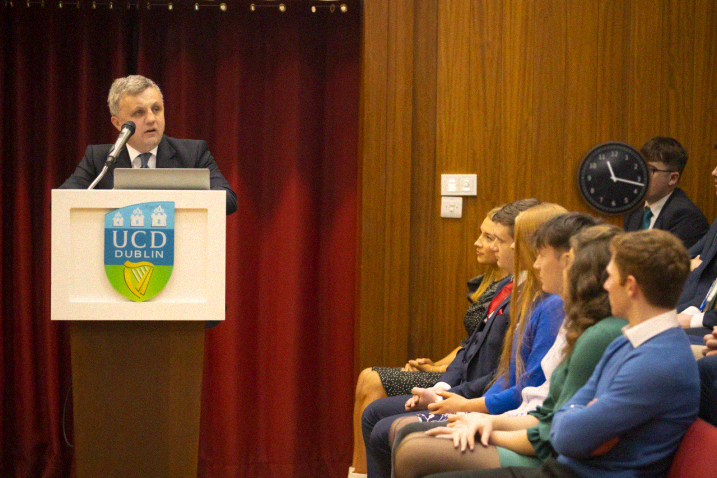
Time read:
h=11 m=17
